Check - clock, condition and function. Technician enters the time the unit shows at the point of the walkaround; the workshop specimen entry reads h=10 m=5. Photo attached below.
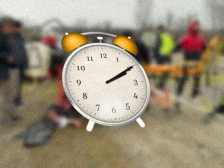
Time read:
h=2 m=10
